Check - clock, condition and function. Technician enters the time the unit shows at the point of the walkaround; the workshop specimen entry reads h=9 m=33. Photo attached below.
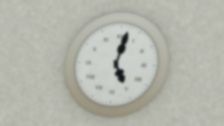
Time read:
h=5 m=2
